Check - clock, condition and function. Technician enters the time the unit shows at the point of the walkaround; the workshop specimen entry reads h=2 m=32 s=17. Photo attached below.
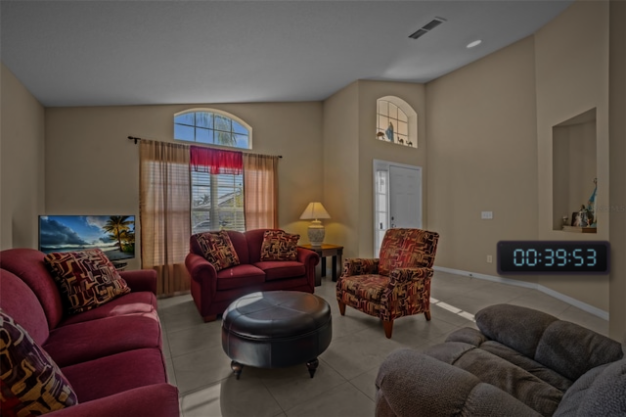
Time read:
h=0 m=39 s=53
